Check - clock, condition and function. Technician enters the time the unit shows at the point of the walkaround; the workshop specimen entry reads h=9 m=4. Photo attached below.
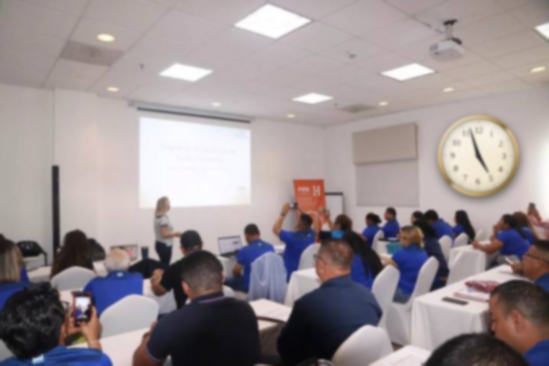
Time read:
h=4 m=57
